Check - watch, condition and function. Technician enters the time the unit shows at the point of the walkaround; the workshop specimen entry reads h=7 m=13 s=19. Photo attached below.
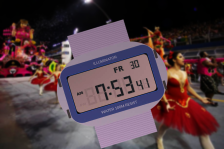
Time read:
h=7 m=53 s=41
